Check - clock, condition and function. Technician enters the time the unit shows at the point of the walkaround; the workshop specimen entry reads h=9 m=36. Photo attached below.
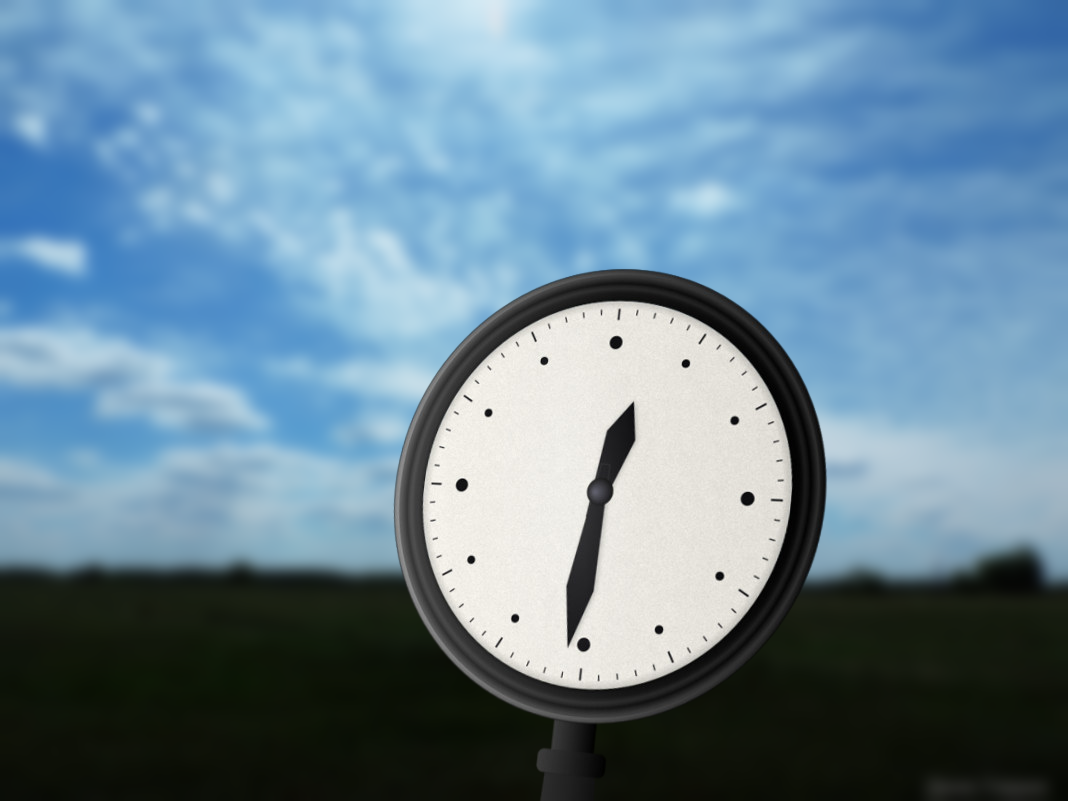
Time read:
h=12 m=31
